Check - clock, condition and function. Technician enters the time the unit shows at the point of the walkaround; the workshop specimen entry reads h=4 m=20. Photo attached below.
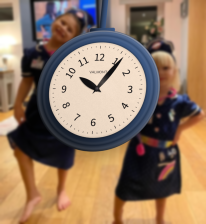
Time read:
h=10 m=6
